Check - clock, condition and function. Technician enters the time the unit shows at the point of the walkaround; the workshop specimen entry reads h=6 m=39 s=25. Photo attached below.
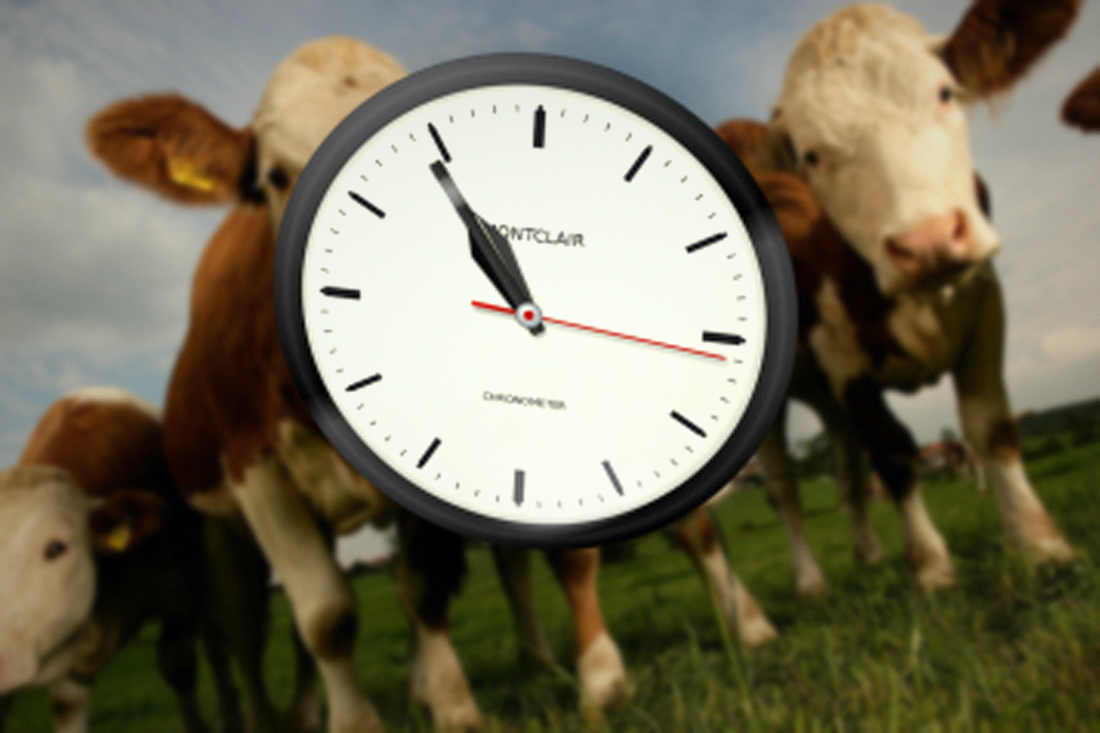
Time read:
h=10 m=54 s=16
